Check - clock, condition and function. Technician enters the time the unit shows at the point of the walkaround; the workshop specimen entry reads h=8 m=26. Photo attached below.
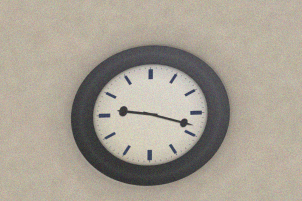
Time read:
h=9 m=18
